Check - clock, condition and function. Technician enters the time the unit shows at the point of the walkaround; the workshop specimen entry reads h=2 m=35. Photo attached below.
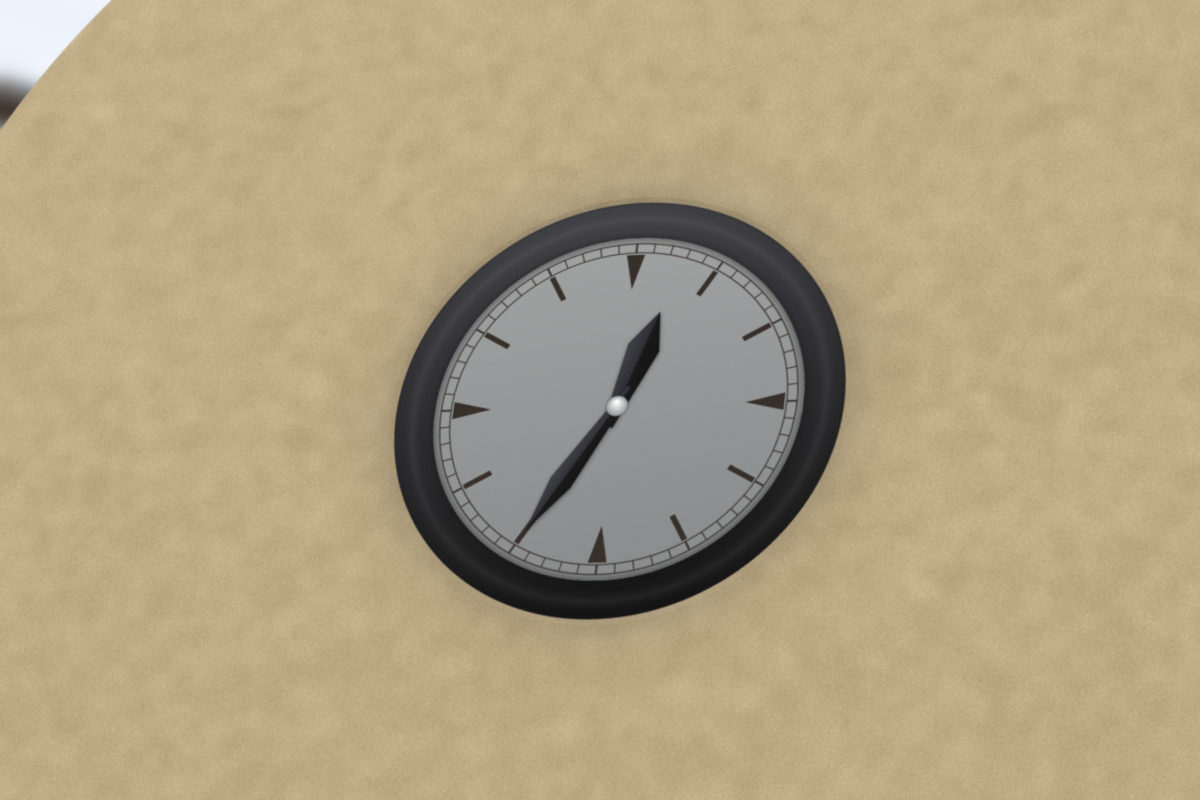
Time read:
h=12 m=35
